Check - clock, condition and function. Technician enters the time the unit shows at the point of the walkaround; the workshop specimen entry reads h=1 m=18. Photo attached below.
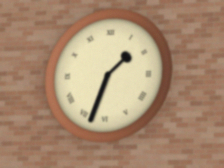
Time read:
h=1 m=33
